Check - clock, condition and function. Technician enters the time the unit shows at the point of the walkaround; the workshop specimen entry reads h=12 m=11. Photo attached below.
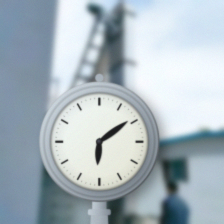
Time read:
h=6 m=9
